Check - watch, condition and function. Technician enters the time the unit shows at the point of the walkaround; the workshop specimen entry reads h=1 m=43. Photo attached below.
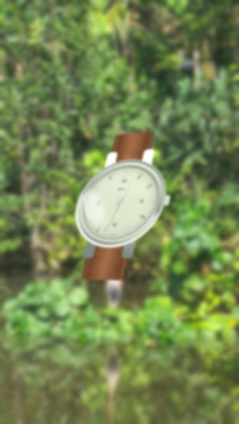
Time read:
h=12 m=33
